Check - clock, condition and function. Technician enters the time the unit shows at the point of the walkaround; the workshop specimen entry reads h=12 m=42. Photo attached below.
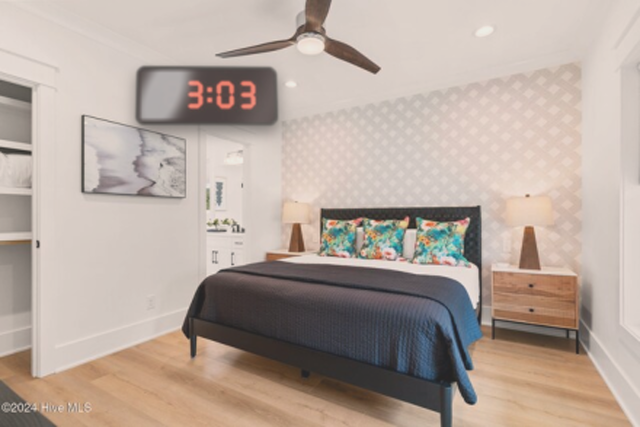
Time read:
h=3 m=3
